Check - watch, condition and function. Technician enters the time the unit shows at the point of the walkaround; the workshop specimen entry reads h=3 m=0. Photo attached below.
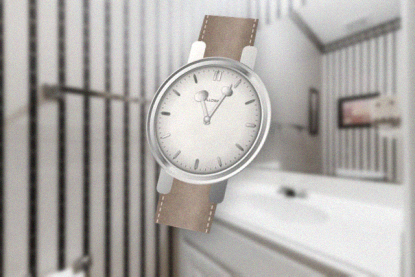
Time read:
h=11 m=4
